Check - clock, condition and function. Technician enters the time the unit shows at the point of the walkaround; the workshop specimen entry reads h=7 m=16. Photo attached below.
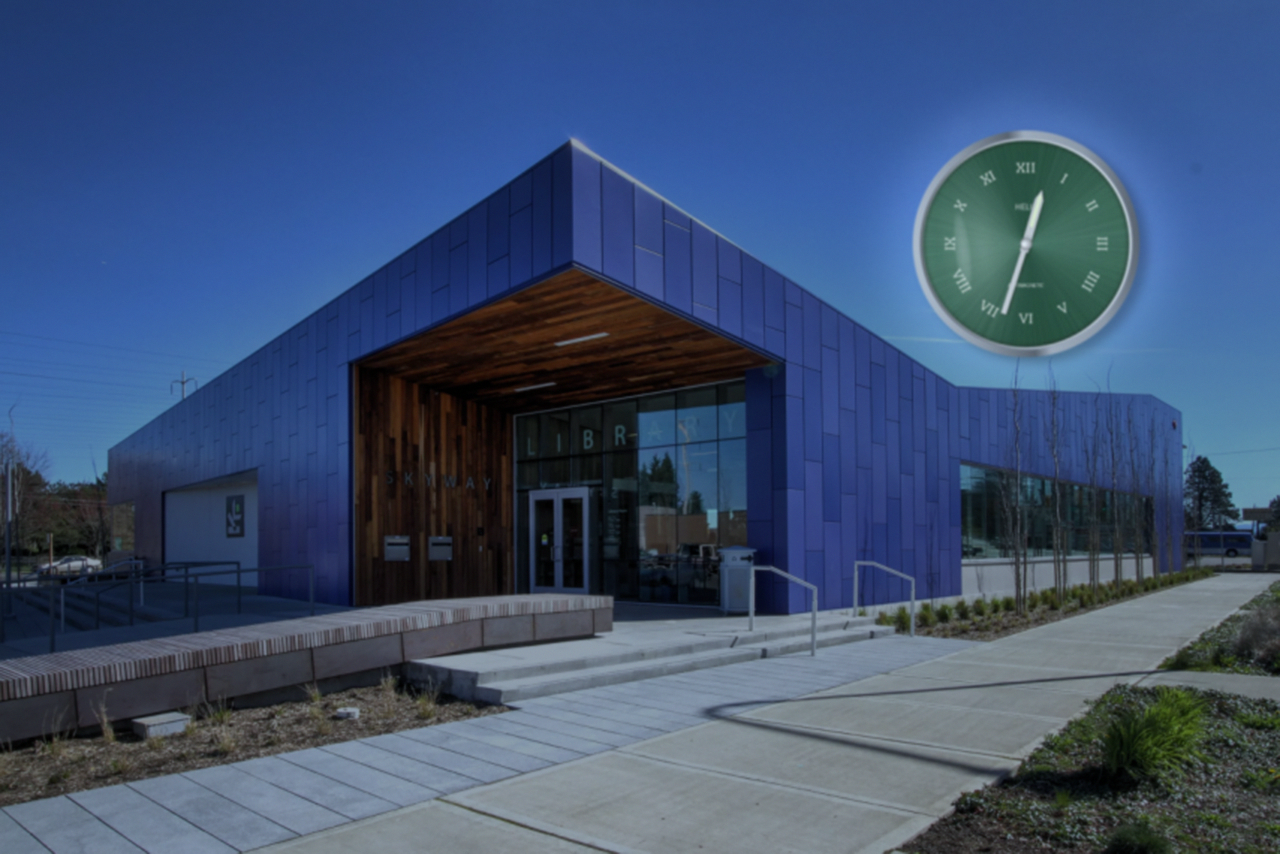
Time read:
h=12 m=33
